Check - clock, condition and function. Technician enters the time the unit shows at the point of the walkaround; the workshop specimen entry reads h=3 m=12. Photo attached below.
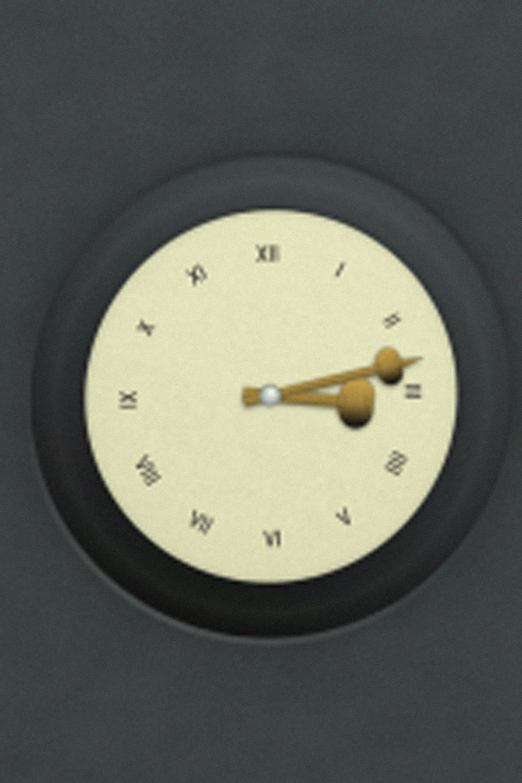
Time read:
h=3 m=13
